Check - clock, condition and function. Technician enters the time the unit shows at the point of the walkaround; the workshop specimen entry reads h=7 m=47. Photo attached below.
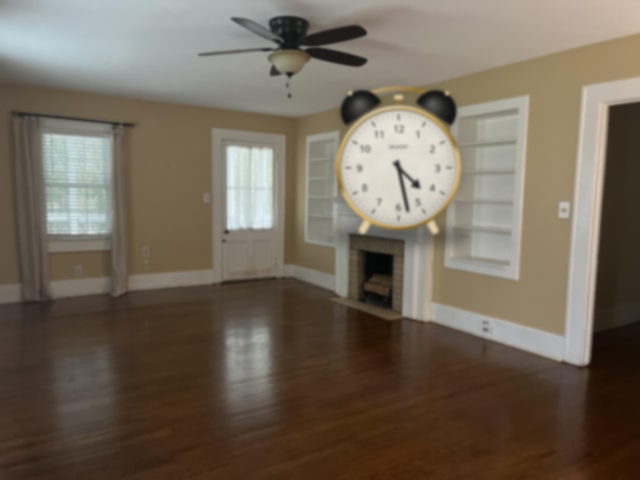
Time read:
h=4 m=28
